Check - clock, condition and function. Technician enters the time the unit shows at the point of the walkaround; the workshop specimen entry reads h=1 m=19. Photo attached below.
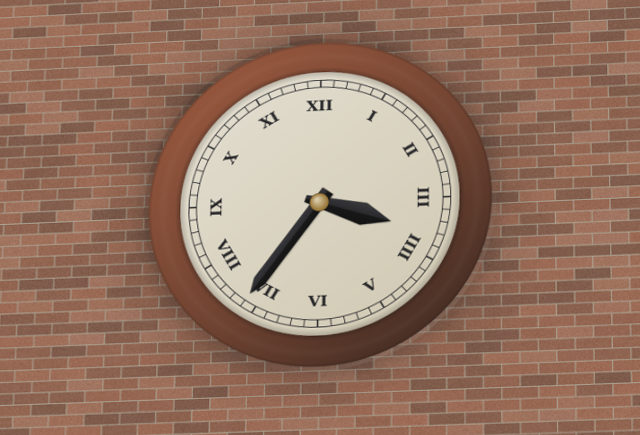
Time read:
h=3 m=36
